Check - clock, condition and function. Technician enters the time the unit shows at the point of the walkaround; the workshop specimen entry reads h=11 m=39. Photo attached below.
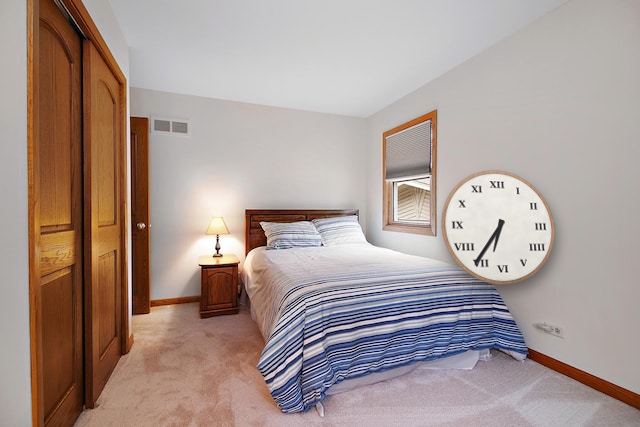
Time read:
h=6 m=36
